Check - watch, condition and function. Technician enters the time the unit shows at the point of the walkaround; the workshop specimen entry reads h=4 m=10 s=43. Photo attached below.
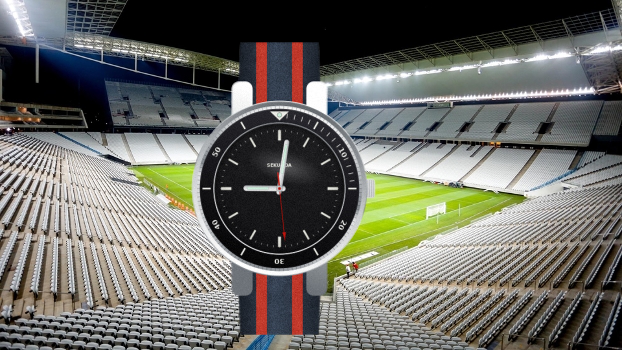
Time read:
h=9 m=1 s=29
